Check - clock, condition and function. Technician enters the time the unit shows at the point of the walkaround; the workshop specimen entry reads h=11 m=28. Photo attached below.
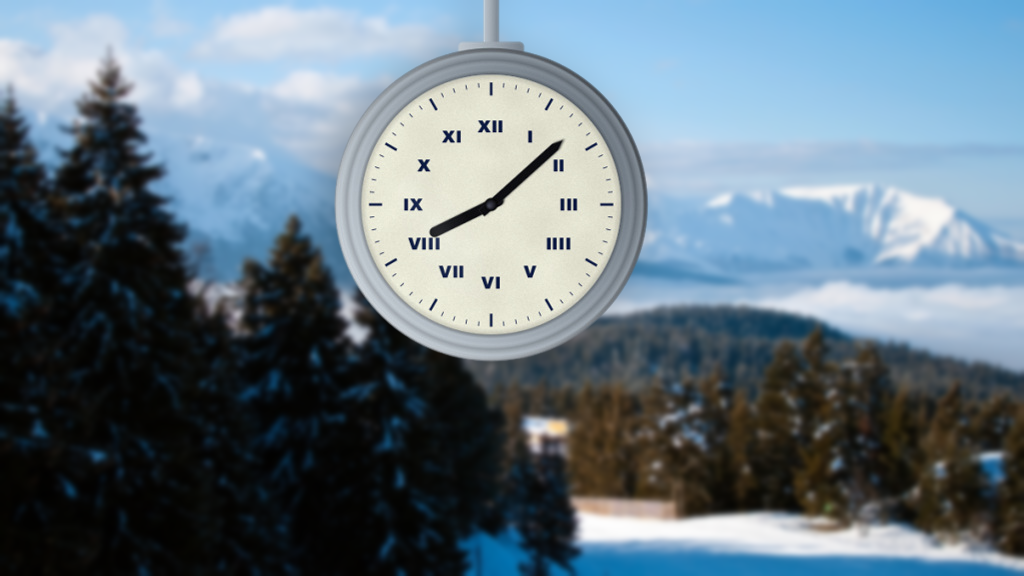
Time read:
h=8 m=8
